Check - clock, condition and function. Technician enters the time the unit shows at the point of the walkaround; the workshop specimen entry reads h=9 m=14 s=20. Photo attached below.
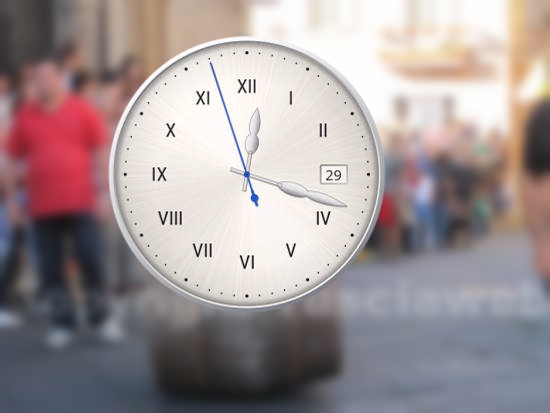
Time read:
h=12 m=17 s=57
